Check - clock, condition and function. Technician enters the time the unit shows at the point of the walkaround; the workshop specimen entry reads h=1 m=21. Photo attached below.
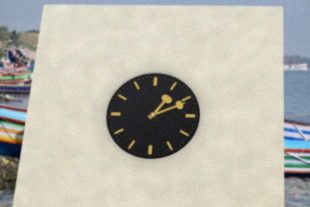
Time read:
h=1 m=11
